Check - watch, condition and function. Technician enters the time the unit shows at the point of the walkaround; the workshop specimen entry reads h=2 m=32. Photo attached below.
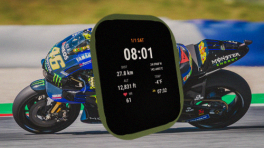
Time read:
h=8 m=1
